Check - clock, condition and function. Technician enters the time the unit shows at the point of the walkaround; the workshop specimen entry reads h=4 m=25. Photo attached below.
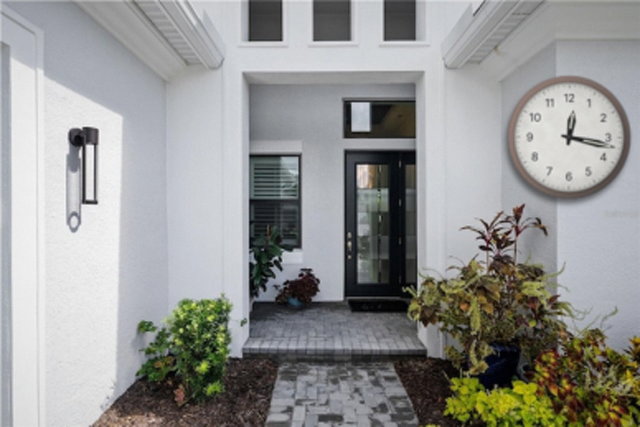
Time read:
h=12 m=17
